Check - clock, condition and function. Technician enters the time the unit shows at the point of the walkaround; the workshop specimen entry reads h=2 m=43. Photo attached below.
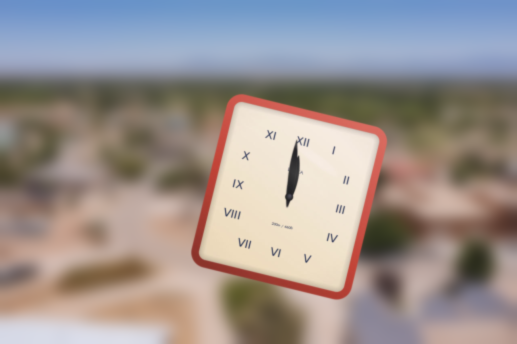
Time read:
h=11 m=59
